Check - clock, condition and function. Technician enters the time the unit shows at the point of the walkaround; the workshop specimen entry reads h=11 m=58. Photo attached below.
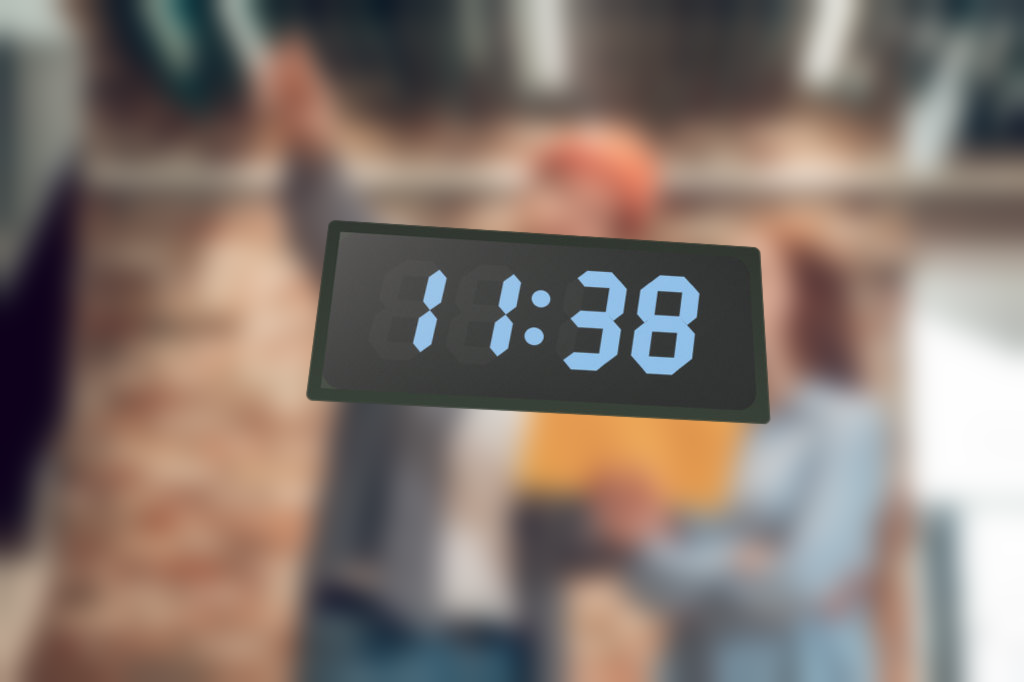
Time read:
h=11 m=38
